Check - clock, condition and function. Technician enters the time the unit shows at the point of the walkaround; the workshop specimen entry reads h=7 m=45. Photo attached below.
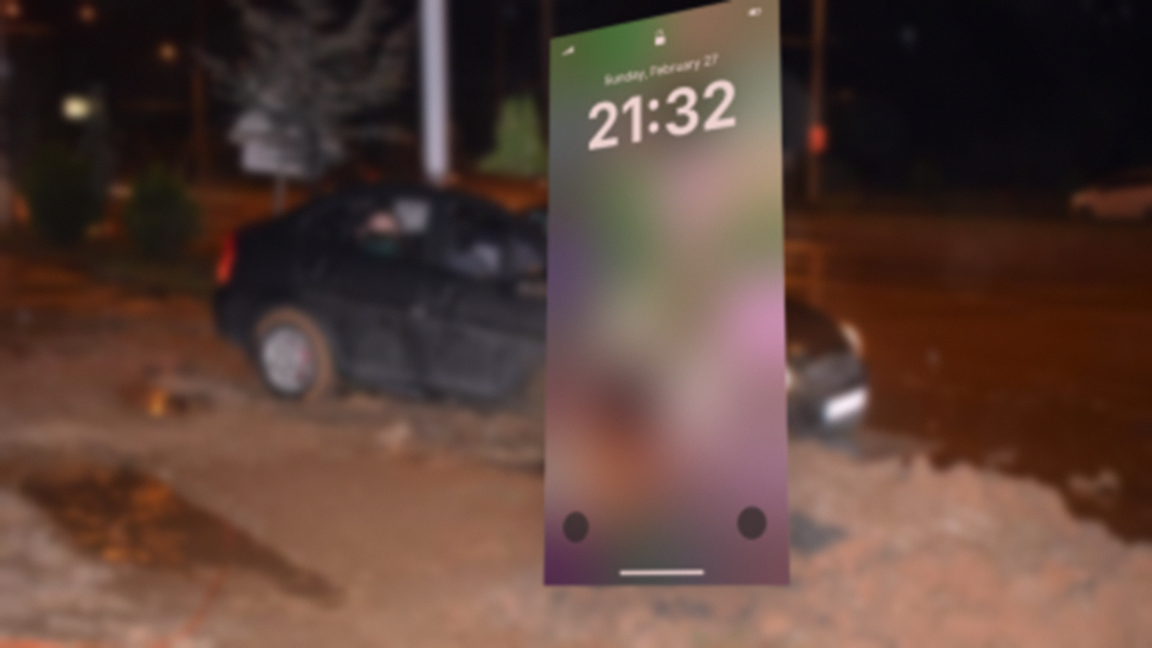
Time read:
h=21 m=32
